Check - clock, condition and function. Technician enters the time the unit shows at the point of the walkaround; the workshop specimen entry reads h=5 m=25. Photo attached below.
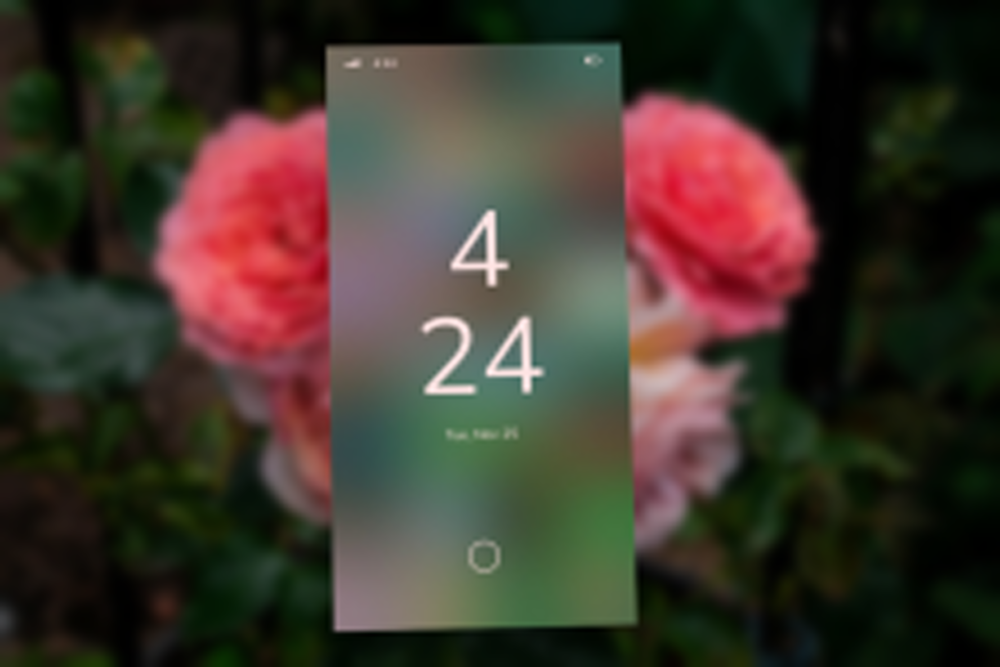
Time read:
h=4 m=24
